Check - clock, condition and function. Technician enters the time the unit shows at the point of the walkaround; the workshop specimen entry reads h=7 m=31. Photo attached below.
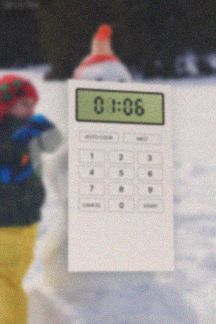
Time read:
h=1 m=6
